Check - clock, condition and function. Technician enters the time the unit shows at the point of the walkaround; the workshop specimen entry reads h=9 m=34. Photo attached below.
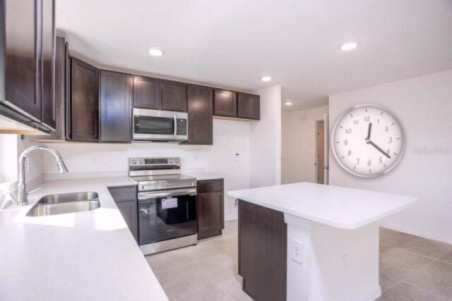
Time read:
h=12 m=22
